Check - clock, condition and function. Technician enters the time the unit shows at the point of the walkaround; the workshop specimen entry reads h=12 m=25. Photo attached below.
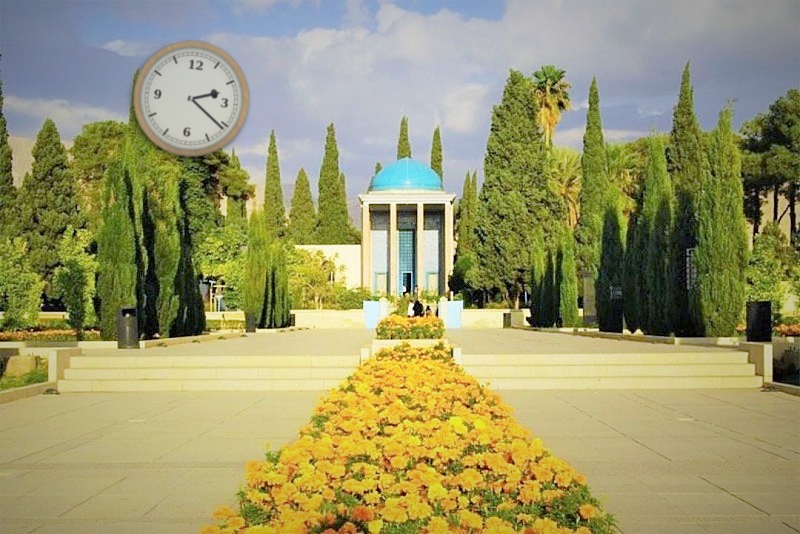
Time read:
h=2 m=21
